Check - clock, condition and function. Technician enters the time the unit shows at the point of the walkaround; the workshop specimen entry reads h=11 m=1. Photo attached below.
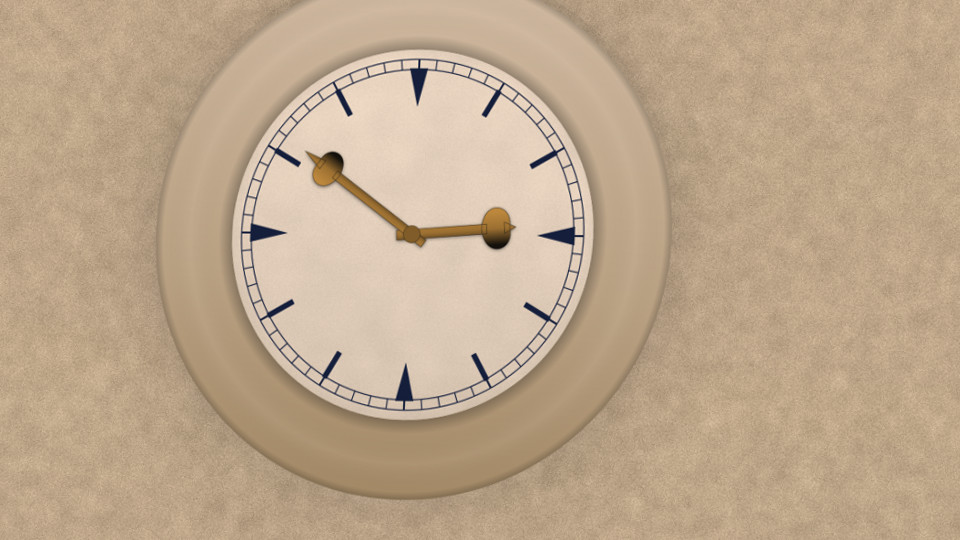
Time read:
h=2 m=51
